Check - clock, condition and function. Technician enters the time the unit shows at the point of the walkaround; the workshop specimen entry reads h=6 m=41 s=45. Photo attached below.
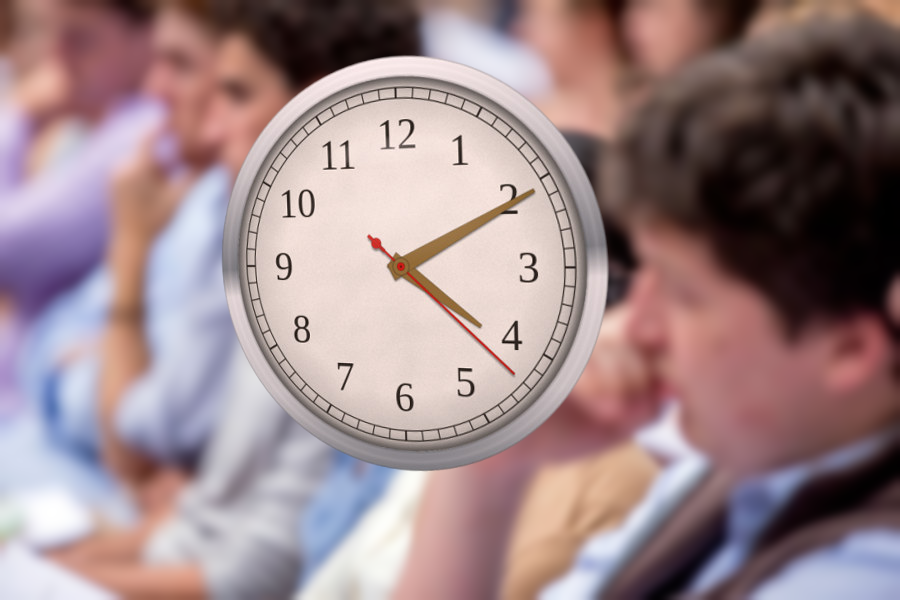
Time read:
h=4 m=10 s=22
